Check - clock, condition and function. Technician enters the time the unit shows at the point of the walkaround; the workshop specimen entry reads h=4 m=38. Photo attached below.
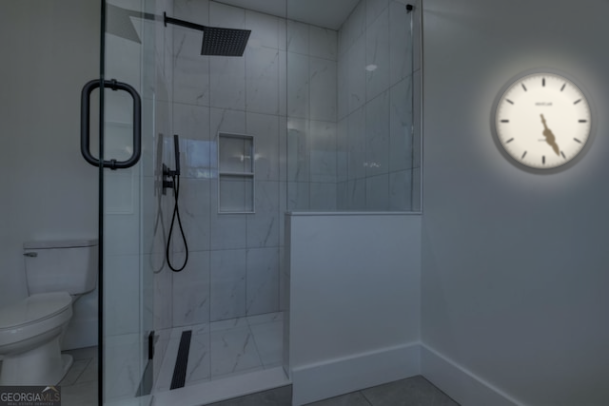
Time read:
h=5 m=26
